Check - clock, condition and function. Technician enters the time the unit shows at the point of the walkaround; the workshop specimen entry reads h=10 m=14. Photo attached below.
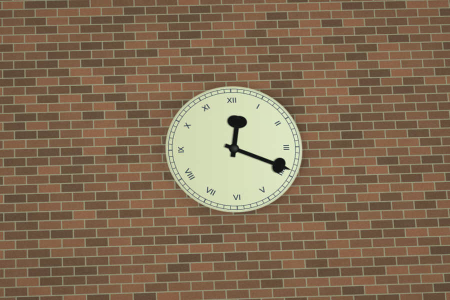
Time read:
h=12 m=19
